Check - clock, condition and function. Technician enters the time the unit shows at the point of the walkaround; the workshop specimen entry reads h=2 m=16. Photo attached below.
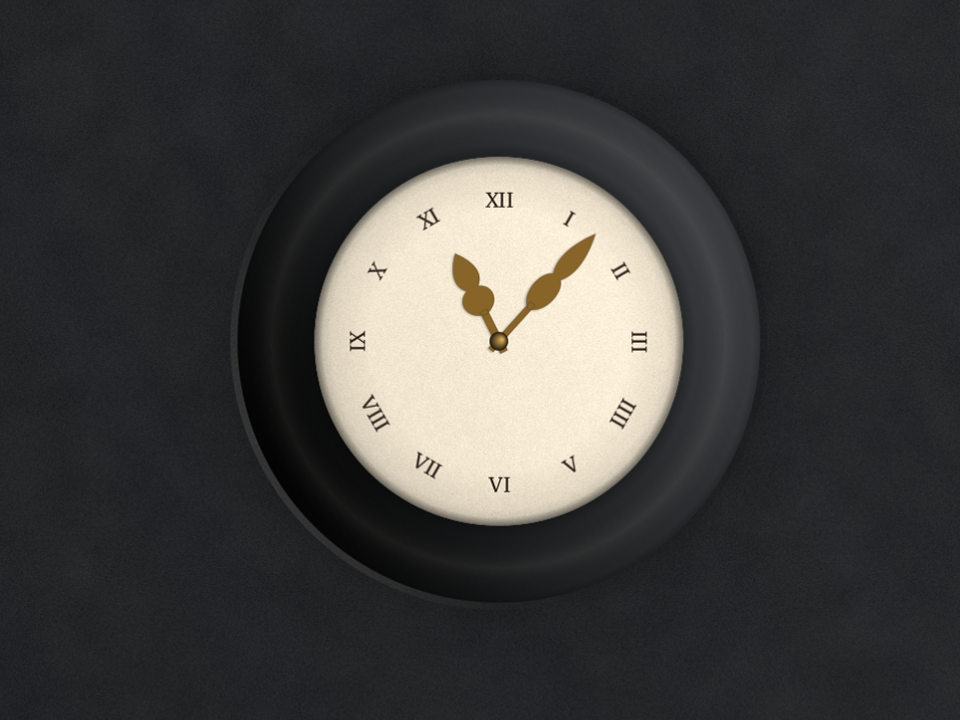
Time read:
h=11 m=7
